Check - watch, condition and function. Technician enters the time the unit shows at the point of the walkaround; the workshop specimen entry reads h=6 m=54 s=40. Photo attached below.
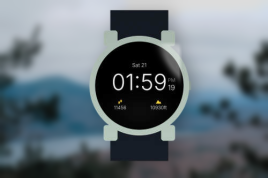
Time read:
h=1 m=59 s=19
